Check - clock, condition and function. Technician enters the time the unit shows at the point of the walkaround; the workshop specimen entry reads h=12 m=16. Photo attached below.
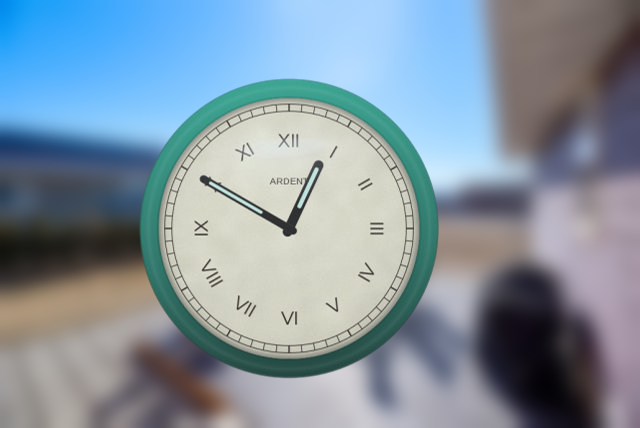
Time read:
h=12 m=50
